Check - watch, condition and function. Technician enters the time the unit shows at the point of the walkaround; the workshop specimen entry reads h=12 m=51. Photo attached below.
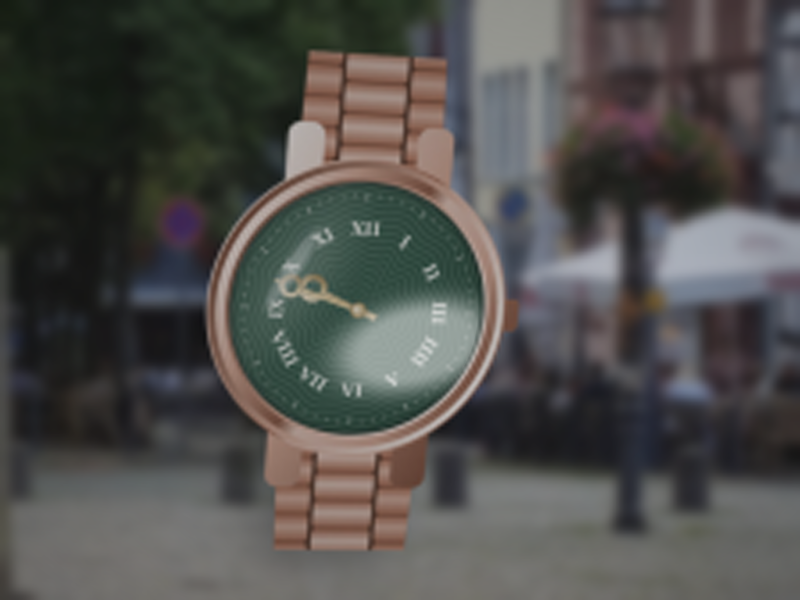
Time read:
h=9 m=48
